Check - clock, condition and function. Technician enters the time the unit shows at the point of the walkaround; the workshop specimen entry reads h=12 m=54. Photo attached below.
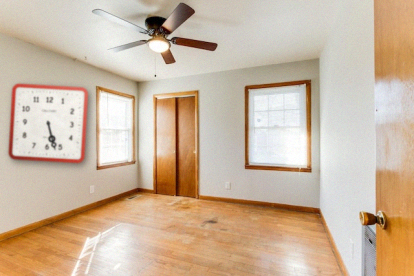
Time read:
h=5 m=27
